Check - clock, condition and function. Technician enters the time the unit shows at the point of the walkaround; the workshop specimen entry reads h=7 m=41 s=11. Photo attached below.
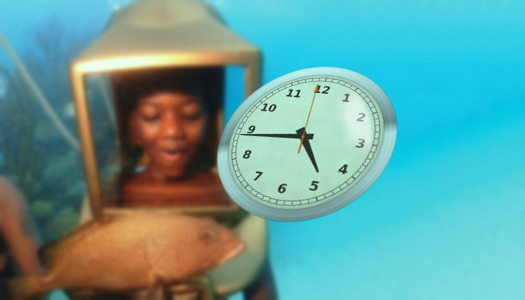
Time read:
h=4 m=43 s=59
